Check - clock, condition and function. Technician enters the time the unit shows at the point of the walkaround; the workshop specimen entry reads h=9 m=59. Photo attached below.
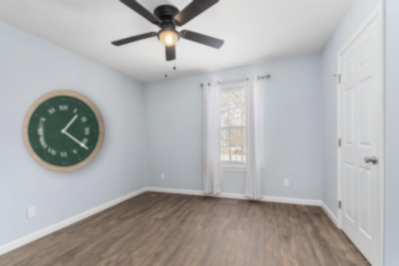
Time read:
h=1 m=21
